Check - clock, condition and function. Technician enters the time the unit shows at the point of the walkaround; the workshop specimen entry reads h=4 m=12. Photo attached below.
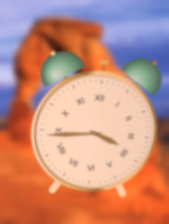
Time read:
h=3 m=44
